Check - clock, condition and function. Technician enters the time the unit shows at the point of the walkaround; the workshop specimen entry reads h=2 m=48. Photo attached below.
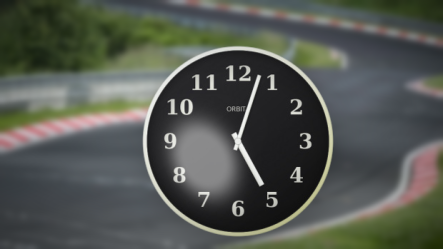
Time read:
h=5 m=3
